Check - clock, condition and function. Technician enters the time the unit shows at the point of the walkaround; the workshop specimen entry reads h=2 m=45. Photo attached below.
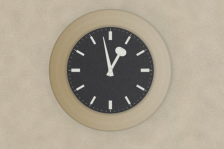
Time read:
h=12 m=58
